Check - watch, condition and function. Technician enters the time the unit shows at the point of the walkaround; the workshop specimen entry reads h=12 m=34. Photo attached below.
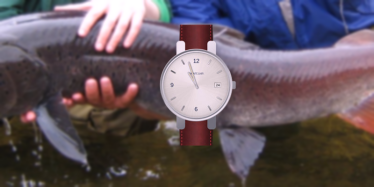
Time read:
h=10 m=57
